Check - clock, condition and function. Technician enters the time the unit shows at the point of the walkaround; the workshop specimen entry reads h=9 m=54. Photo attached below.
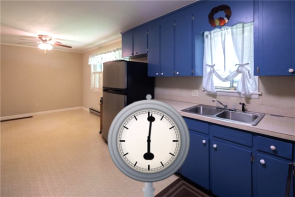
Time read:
h=6 m=1
